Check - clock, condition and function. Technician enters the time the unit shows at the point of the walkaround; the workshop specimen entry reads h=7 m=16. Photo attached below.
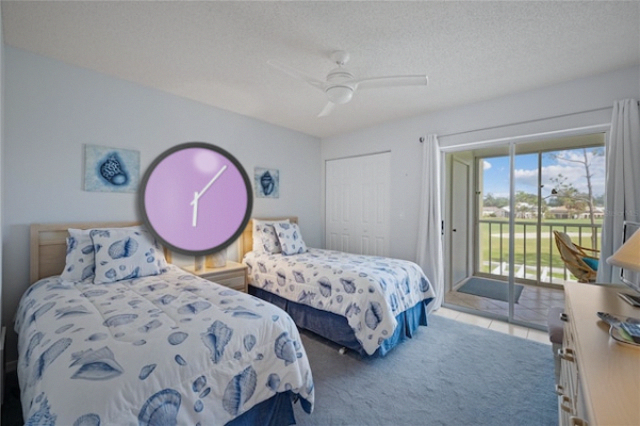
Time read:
h=6 m=7
